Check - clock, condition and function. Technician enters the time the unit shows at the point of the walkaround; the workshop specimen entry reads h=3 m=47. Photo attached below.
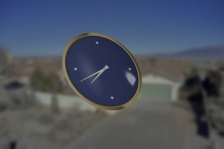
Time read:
h=7 m=41
